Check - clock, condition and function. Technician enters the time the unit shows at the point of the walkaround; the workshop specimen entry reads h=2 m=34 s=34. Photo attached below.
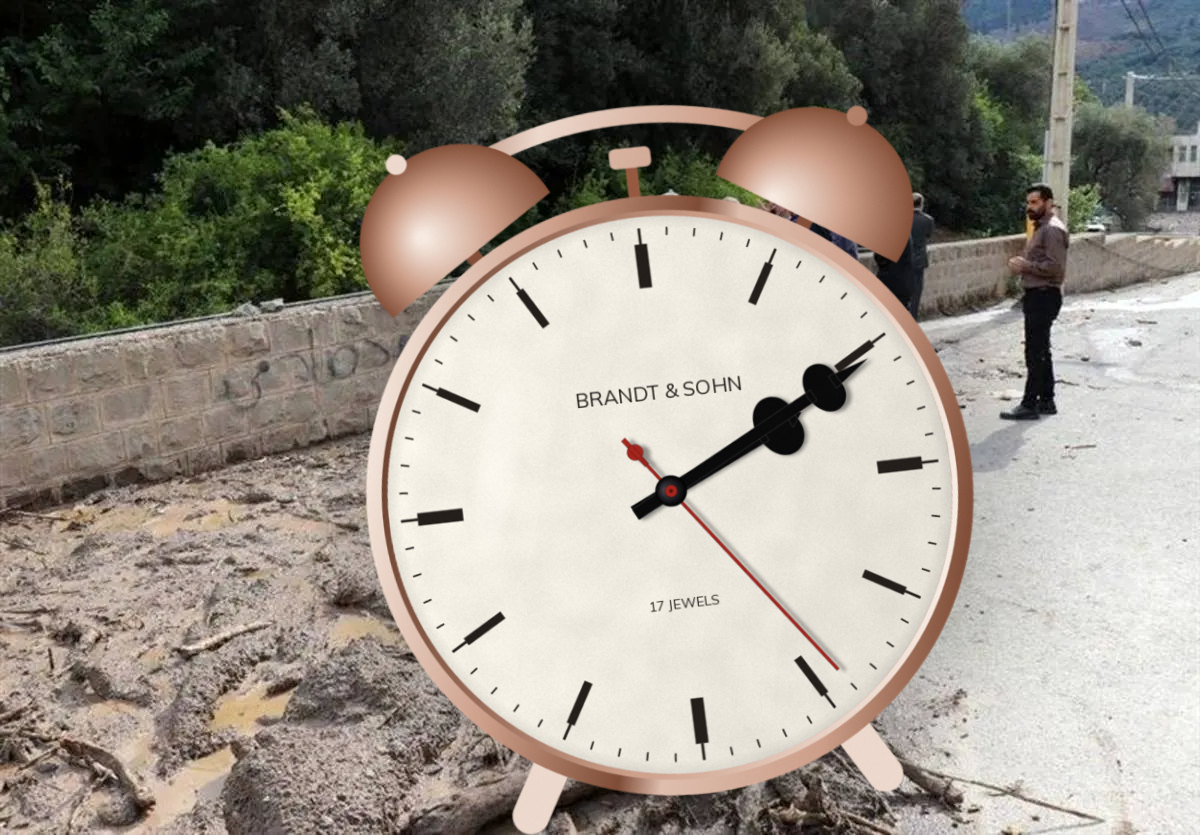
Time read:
h=2 m=10 s=24
